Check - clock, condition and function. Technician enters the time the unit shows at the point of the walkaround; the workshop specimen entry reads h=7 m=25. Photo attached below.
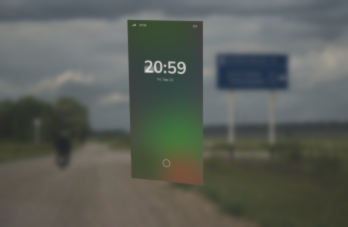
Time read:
h=20 m=59
